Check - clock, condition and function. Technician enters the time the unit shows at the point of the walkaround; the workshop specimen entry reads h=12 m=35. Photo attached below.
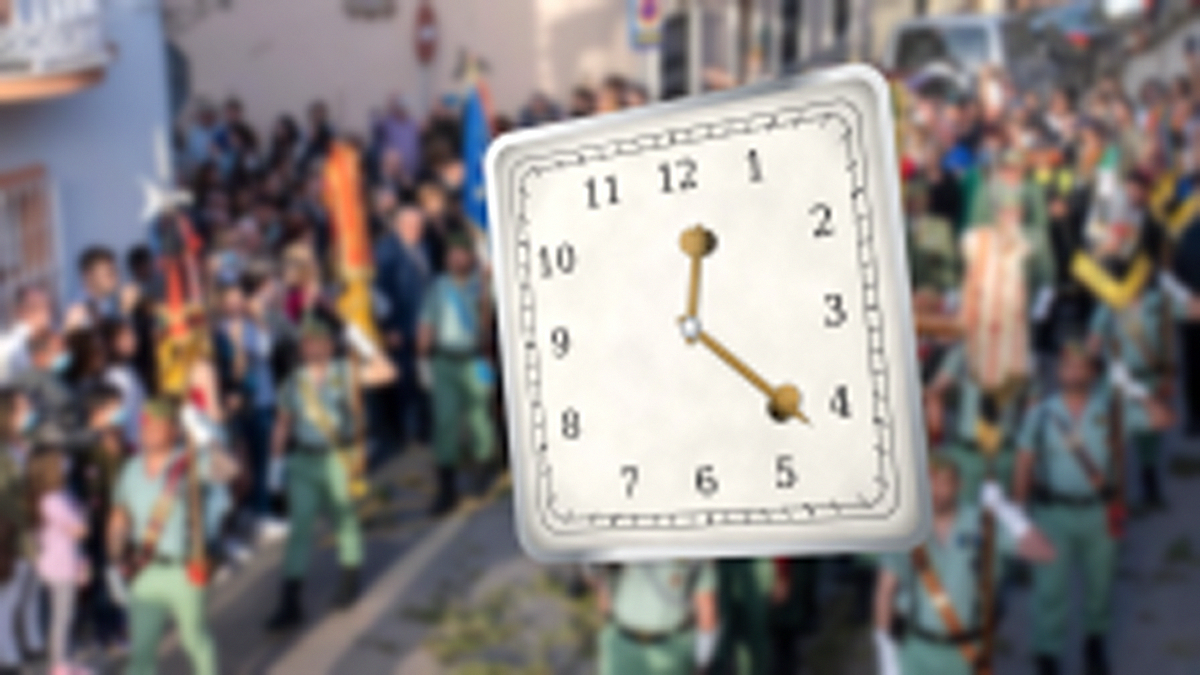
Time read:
h=12 m=22
